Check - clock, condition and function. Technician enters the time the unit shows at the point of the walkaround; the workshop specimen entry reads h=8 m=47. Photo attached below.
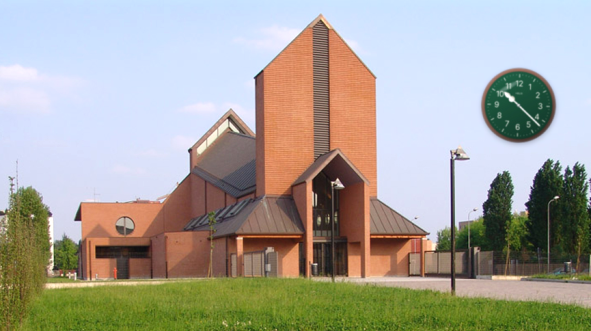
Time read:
h=10 m=22
